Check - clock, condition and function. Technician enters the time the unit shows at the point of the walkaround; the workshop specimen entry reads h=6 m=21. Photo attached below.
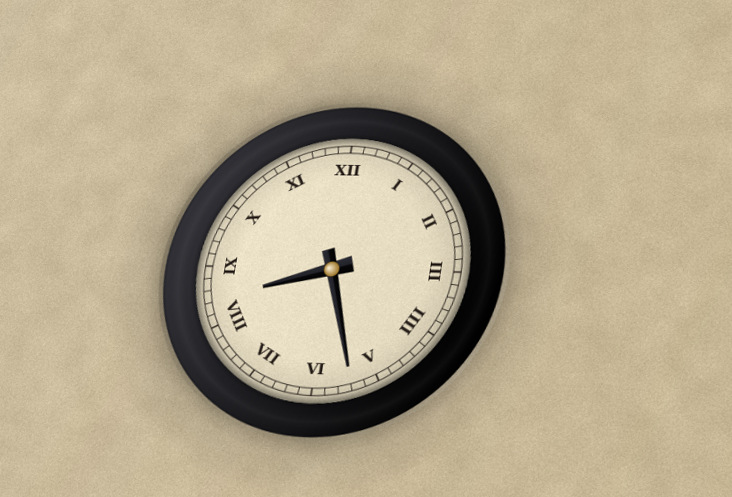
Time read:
h=8 m=27
